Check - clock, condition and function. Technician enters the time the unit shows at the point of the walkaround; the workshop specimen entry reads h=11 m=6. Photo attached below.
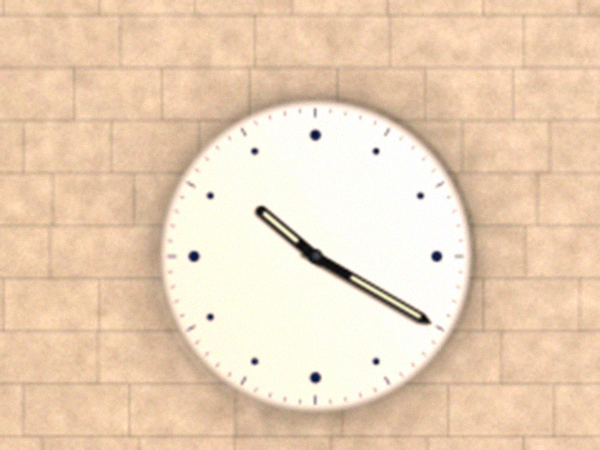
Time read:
h=10 m=20
